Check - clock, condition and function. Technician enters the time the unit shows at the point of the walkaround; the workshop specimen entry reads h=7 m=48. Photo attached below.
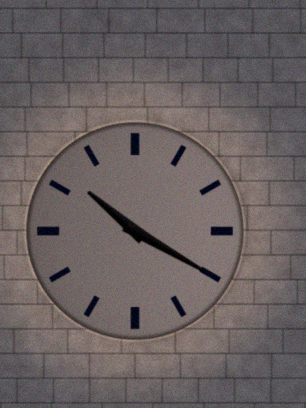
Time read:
h=10 m=20
